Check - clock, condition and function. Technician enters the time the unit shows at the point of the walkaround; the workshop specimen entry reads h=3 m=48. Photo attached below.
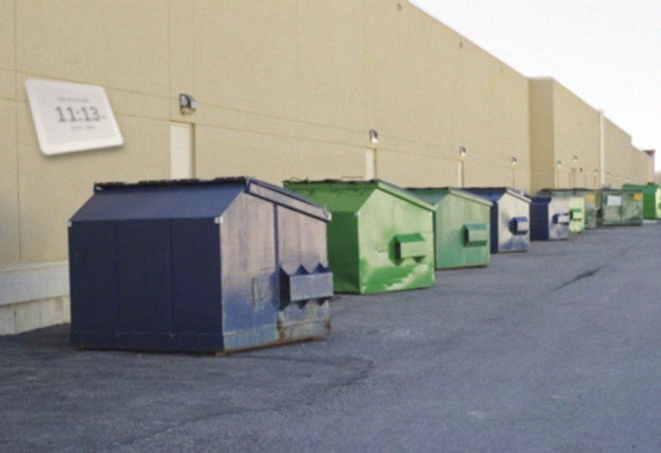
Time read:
h=11 m=13
